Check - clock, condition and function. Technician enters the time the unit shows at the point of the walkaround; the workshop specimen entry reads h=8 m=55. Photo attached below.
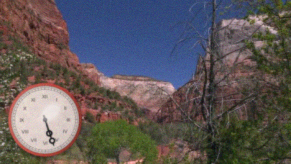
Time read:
h=5 m=27
